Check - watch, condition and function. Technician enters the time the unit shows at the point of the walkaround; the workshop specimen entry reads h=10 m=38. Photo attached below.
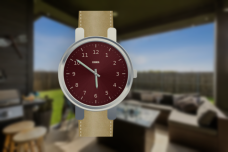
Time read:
h=5 m=51
